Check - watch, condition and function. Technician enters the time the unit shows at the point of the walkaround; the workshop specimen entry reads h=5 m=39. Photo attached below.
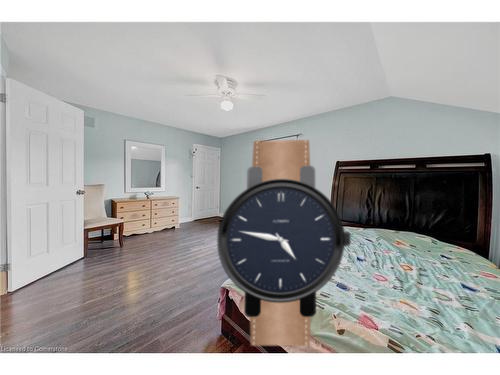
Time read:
h=4 m=47
